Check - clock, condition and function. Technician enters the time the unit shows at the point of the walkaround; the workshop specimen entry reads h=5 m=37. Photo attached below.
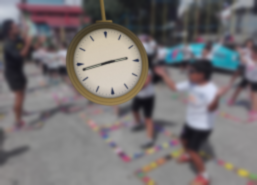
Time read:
h=2 m=43
